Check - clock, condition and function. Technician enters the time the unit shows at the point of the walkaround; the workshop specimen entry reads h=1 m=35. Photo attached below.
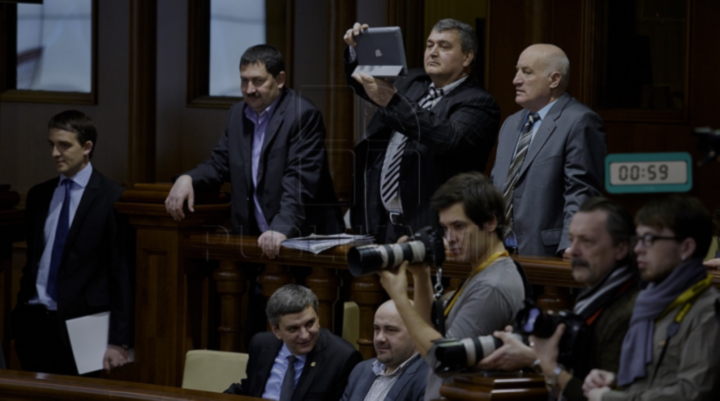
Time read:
h=0 m=59
